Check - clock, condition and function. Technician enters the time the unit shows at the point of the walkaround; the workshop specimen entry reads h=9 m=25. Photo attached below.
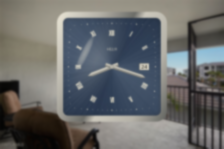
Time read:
h=8 m=18
